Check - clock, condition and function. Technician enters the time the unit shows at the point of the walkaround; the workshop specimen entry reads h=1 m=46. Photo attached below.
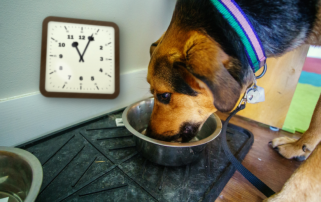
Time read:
h=11 m=4
